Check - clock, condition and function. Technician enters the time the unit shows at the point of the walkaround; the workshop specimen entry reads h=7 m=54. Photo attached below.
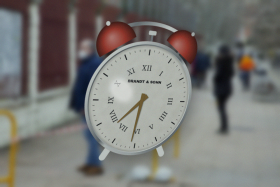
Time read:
h=7 m=31
